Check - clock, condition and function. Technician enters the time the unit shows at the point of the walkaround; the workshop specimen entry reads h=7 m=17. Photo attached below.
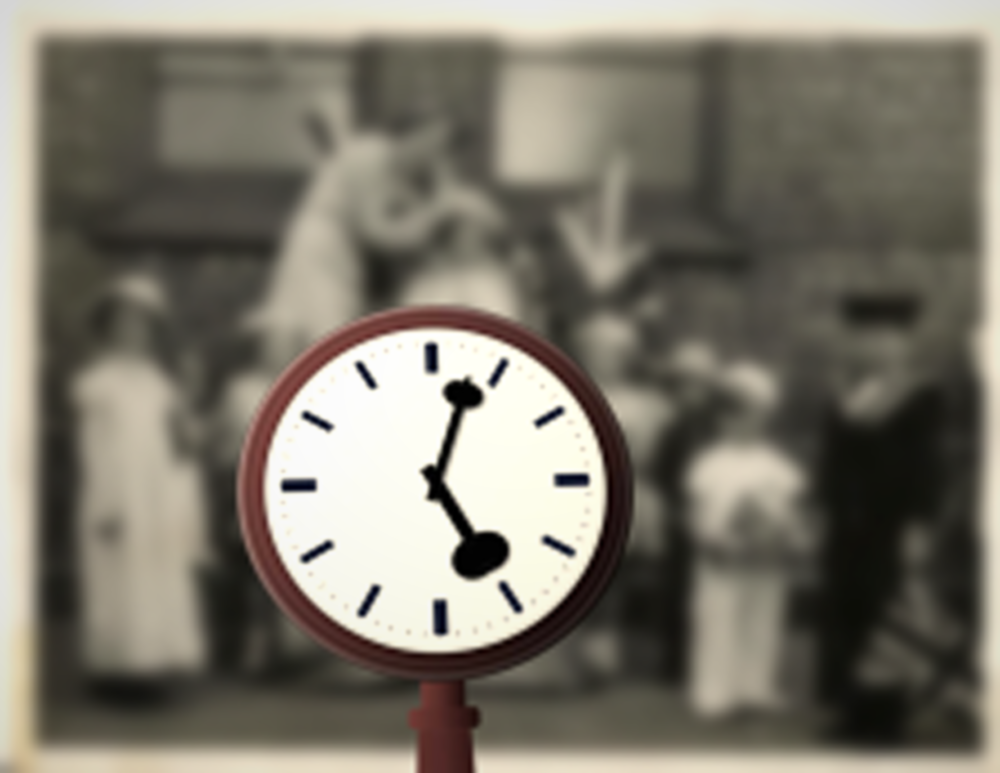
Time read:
h=5 m=3
